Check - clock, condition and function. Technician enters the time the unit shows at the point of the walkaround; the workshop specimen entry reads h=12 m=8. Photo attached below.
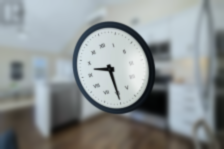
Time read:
h=9 m=30
